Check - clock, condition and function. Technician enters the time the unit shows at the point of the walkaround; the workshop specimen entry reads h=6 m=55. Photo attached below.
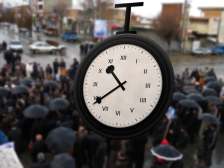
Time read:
h=10 m=39
